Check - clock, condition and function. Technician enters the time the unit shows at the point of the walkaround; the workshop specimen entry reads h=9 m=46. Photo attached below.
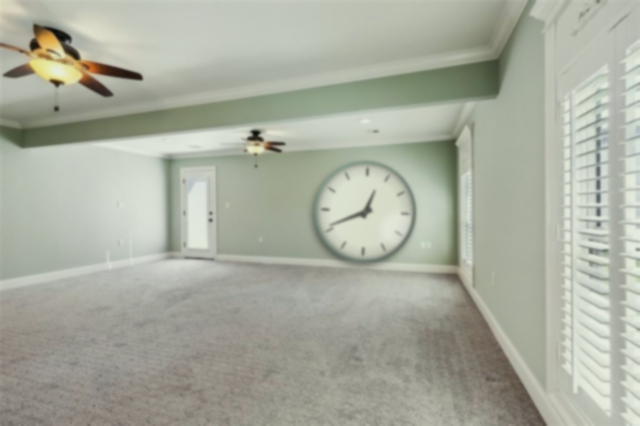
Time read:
h=12 m=41
